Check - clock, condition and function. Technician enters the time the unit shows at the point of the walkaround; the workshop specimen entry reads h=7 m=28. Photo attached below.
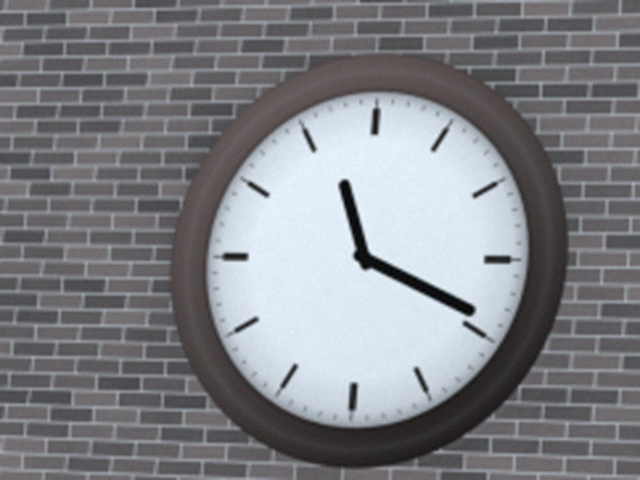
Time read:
h=11 m=19
